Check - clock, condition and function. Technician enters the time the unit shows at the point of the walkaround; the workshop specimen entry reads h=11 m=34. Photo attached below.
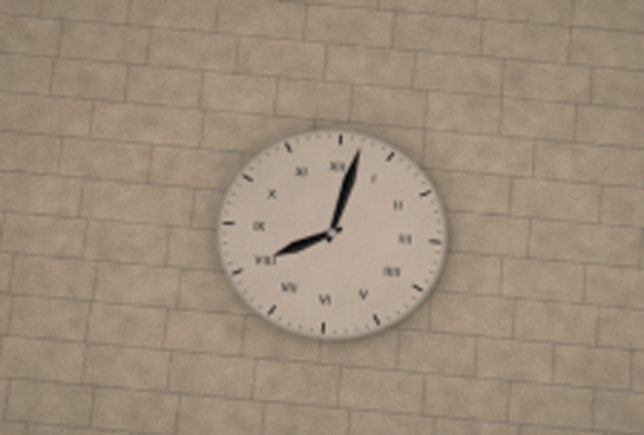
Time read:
h=8 m=2
